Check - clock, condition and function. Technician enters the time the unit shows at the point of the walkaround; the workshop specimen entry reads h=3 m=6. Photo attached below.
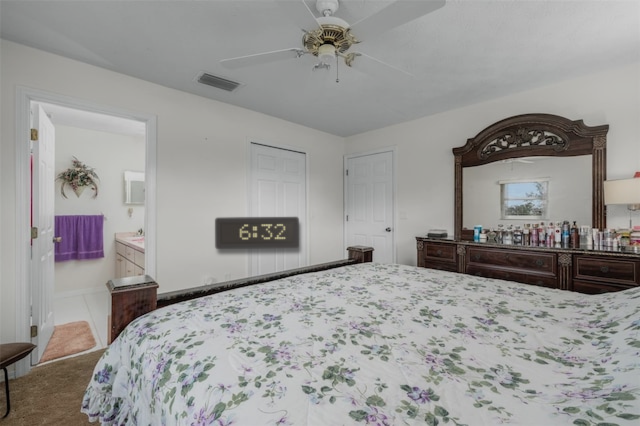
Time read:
h=6 m=32
